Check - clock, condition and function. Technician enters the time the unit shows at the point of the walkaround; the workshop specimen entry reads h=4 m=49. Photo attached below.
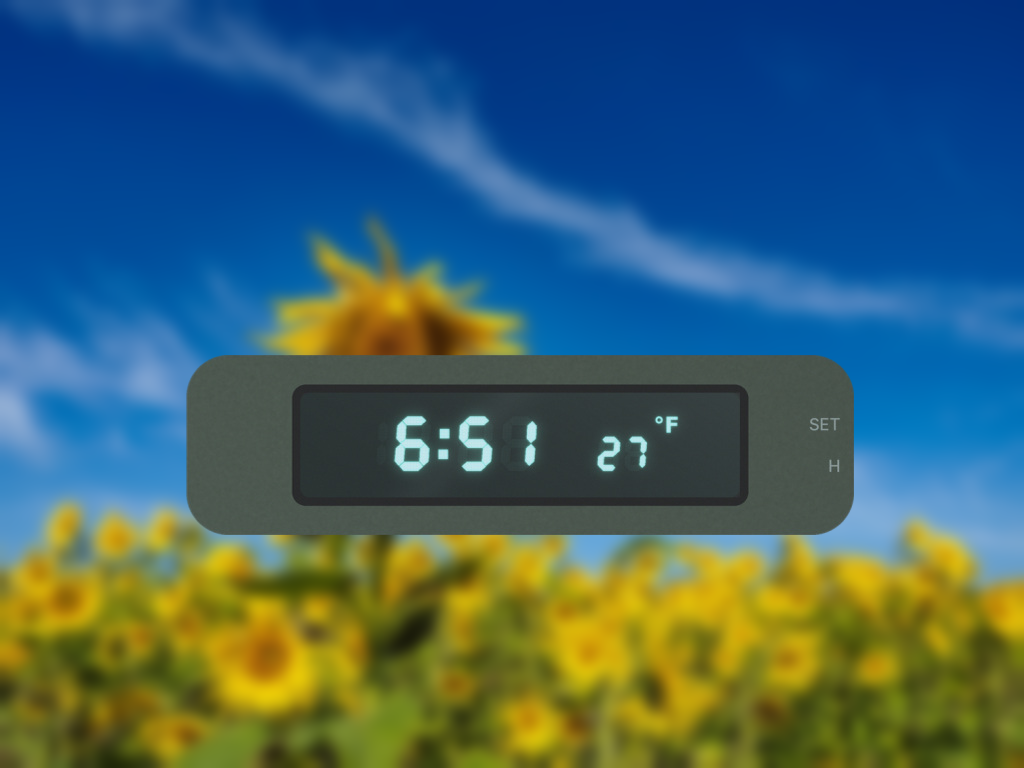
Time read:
h=6 m=51
